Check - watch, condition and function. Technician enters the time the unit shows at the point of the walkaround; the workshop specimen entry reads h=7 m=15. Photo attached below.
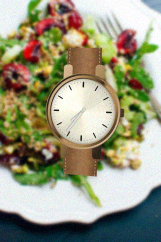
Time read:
h=7 m=36
